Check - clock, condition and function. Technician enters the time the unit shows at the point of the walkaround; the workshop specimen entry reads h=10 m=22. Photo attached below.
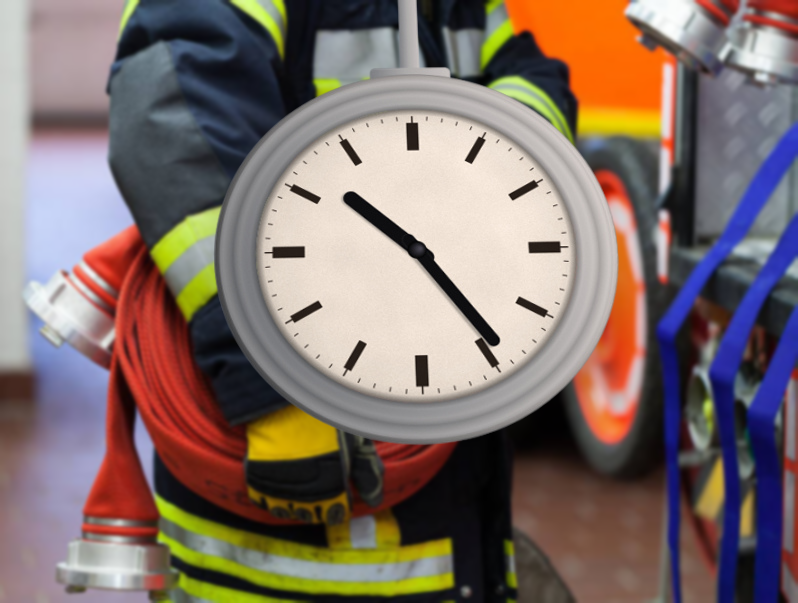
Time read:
h=10 m=24
